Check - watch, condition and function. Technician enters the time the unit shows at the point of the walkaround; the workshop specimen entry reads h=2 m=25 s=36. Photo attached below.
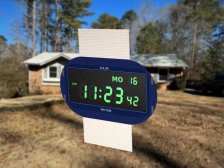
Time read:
h=11 m=23 s=42
